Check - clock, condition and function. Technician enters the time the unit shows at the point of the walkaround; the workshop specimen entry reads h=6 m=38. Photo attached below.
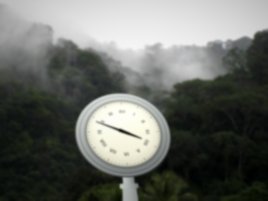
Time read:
h=3 m=49
